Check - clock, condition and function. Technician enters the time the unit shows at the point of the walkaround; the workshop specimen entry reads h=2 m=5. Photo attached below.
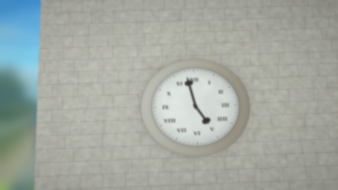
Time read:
h=4 m=58
